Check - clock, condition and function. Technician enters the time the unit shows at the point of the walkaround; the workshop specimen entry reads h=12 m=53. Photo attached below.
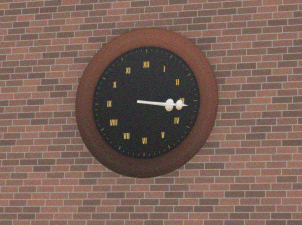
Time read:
h=3 m=16
